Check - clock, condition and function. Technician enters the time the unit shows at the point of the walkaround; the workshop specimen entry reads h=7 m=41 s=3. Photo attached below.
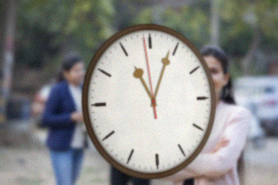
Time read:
h=11 m=3 s=59
